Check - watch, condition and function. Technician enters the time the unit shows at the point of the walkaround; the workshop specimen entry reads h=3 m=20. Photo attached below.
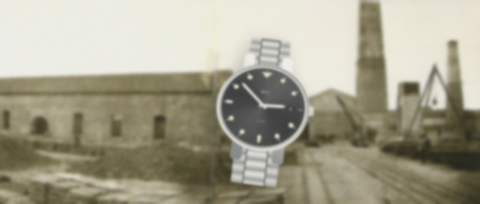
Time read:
h=2 m=52
